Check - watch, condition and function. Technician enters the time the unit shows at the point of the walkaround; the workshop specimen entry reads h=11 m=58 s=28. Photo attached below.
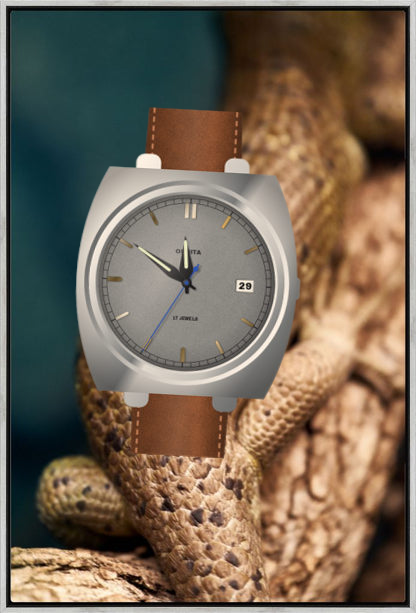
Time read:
h=11 m=50 s=35
